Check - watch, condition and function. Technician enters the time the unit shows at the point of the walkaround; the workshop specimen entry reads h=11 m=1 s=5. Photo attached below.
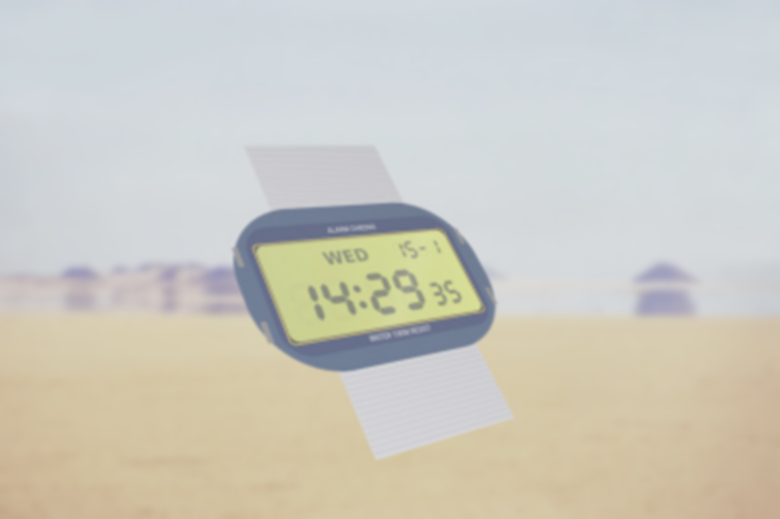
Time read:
h=14 m=29 s=35
